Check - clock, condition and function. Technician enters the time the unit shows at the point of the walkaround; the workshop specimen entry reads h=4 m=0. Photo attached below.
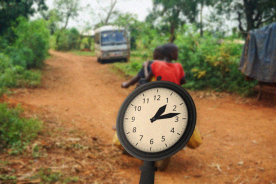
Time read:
h=1 m=13
